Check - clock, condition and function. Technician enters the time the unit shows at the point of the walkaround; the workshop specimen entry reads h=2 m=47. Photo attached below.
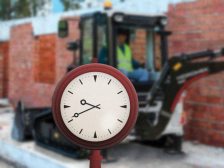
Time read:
h=9 m=41
